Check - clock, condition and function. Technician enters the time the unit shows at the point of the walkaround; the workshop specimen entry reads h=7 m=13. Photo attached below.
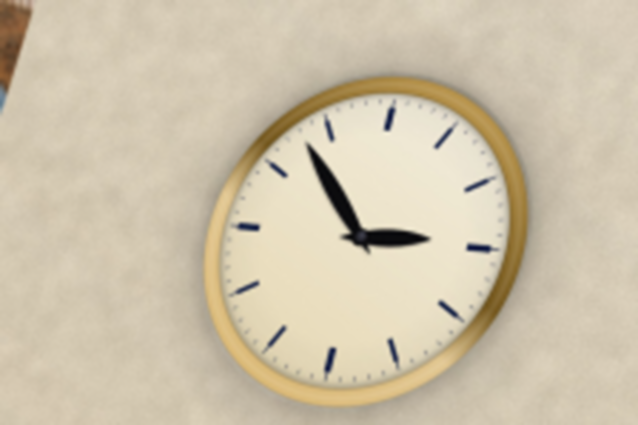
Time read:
h=2 m=53
